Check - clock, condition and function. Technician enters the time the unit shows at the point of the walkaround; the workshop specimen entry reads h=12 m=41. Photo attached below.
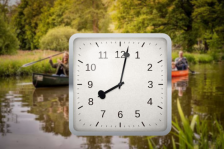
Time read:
h=8 m=2
